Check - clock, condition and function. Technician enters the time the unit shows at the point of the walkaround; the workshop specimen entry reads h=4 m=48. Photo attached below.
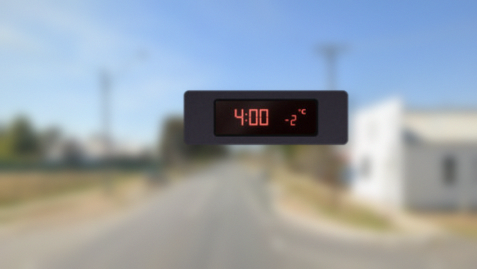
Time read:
h=4 m=0
